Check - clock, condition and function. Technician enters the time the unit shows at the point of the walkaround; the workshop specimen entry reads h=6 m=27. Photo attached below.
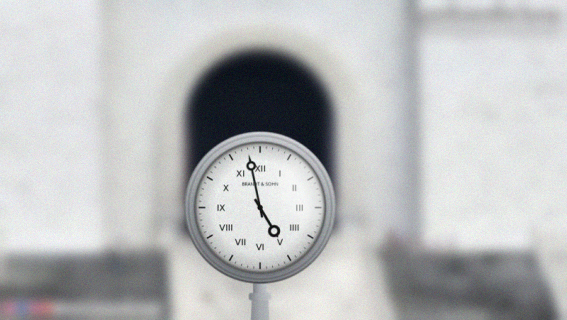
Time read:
h=4 m=58
